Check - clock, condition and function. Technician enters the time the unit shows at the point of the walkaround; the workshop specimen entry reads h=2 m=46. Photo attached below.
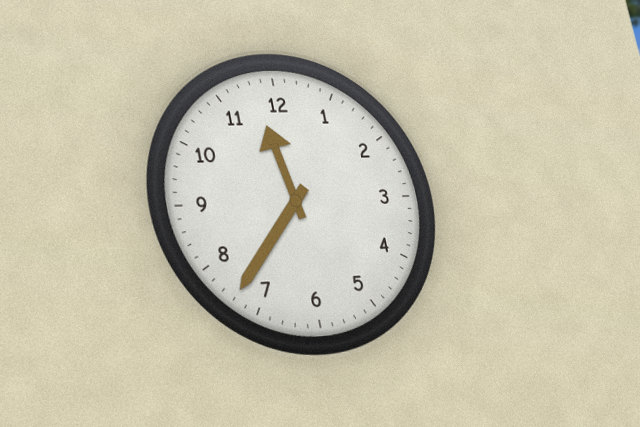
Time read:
h=11 m=37
